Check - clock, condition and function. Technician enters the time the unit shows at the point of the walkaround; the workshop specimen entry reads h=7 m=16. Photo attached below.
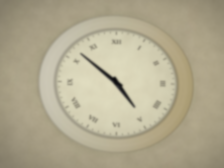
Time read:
h=4 m=52
